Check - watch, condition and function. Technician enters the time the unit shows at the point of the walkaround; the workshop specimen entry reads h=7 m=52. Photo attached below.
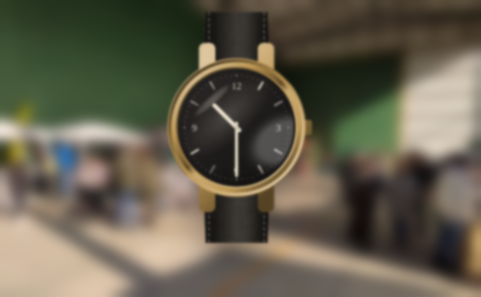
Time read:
h=10 m=30
